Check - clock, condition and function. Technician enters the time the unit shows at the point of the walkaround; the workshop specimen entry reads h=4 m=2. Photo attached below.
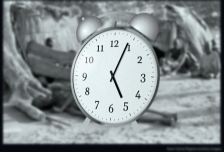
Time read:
h=5 m=4
